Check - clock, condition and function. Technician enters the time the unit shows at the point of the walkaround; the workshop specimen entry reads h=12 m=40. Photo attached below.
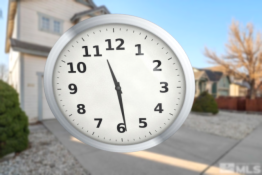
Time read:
h=11 m=29
